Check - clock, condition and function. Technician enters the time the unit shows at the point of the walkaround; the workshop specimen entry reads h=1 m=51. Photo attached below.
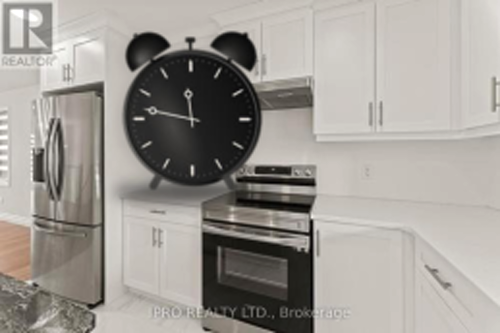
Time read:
h=11 m=47
